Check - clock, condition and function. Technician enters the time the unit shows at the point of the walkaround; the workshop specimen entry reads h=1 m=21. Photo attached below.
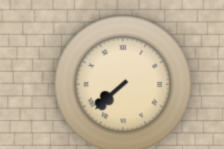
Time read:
h=7 m=38
